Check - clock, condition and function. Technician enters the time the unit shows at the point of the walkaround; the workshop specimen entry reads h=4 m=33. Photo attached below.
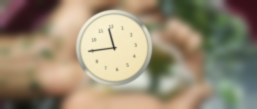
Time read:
h=11 m=45
